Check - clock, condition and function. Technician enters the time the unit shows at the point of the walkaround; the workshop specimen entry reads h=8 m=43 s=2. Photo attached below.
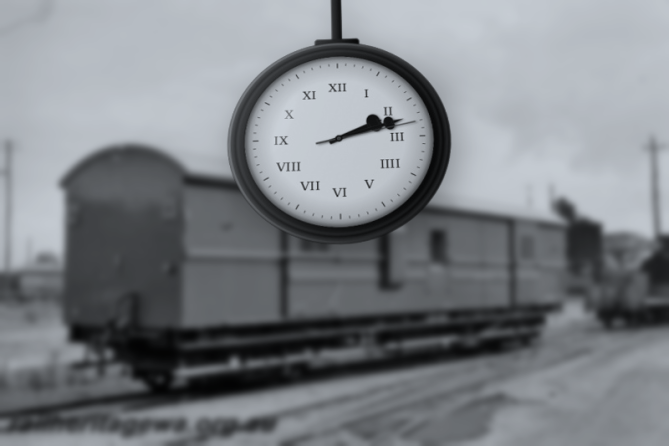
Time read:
h=2 m=12 s=13
